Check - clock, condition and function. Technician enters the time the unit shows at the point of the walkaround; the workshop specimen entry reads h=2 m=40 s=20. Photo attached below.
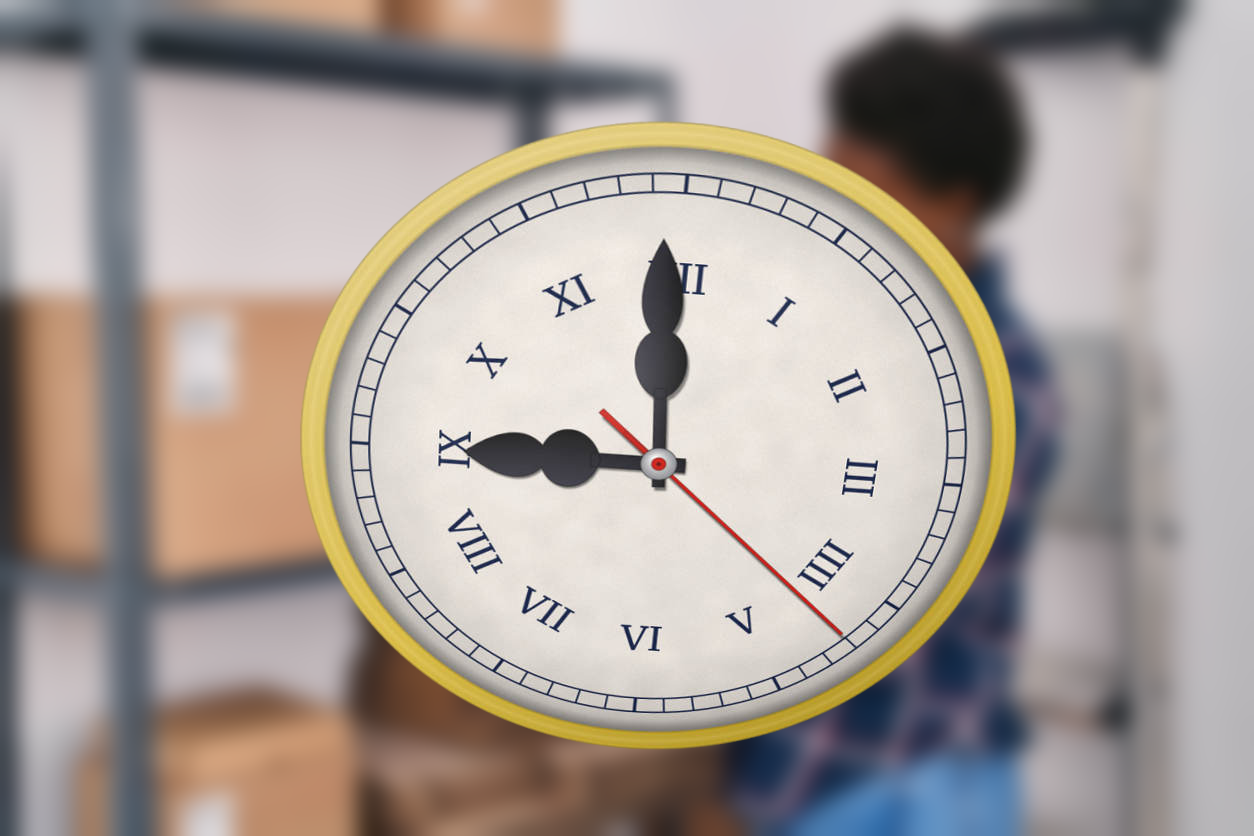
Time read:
h=8 m=59 s=22
